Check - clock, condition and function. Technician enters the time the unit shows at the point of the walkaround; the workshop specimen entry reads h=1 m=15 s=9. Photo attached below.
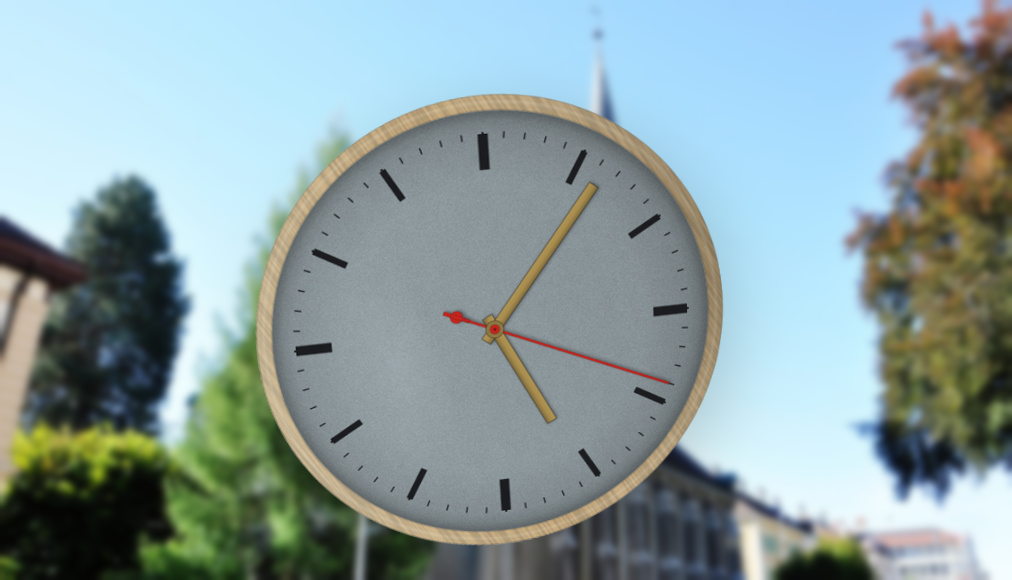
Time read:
h=5 m=6 s=19
